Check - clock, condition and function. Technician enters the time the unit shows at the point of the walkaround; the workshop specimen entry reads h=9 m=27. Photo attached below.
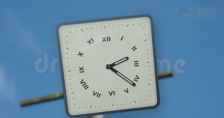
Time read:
h=2 m=22
